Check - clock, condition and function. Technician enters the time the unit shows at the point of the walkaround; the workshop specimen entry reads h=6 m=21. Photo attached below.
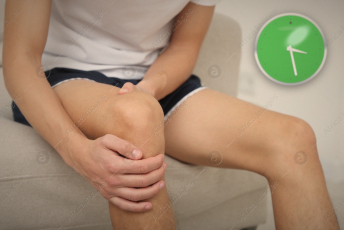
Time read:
h=3 m=28
